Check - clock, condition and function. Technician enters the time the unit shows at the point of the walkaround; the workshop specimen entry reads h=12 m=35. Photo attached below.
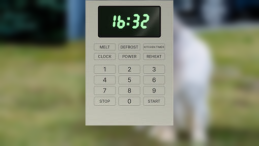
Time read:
h=16 m=32
